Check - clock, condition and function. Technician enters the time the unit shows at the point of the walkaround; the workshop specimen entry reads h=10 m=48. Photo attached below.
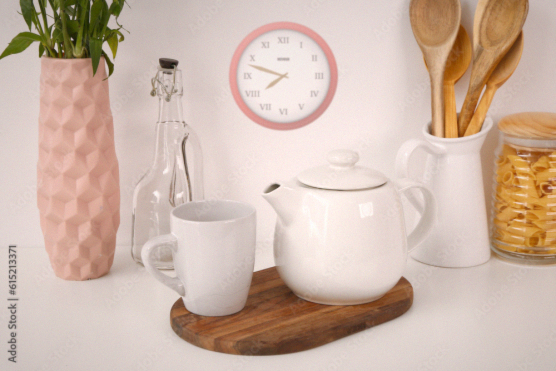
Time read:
h=7 m=48
